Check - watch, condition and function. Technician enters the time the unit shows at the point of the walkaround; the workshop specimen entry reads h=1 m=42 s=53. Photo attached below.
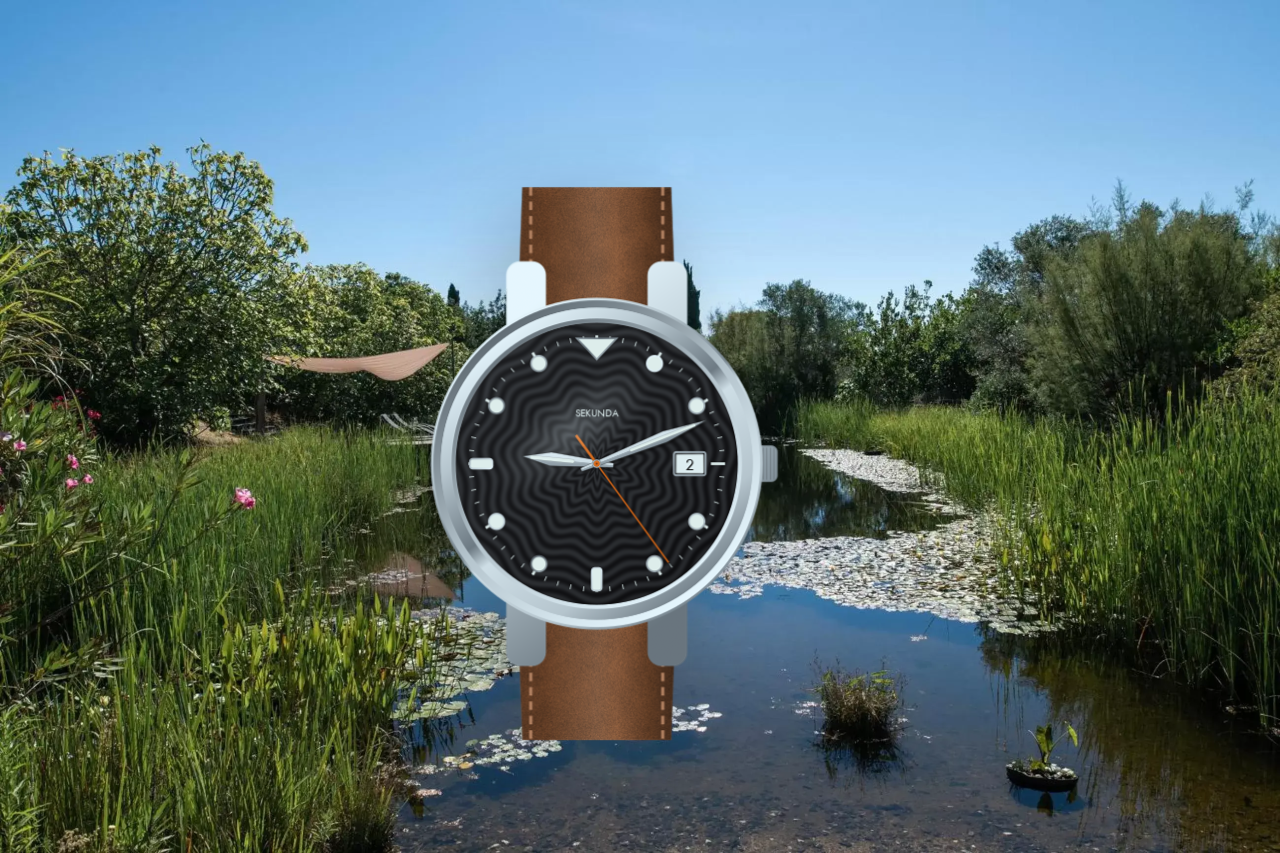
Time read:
h=9 m=11 s=24
